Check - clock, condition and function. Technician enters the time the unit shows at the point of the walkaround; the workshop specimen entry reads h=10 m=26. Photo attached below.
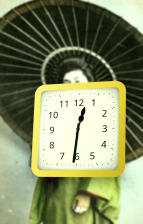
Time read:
h=12 m=31
